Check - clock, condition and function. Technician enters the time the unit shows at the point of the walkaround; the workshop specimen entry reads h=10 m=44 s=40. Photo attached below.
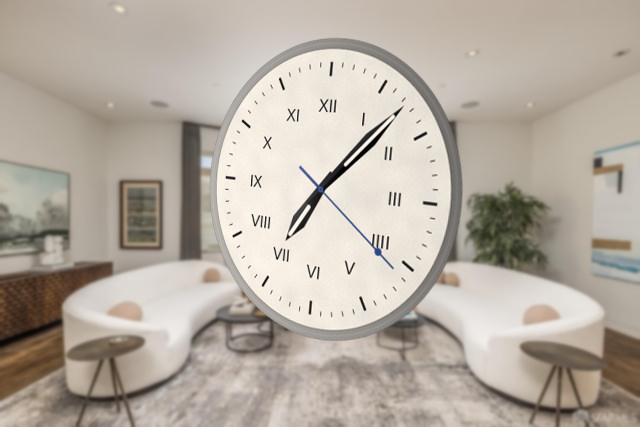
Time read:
h=7 m=7 s=21
